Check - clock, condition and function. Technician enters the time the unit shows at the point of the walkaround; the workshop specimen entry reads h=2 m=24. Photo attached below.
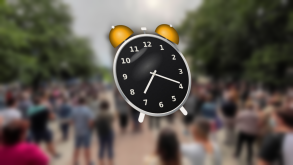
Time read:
h=7 m=19
